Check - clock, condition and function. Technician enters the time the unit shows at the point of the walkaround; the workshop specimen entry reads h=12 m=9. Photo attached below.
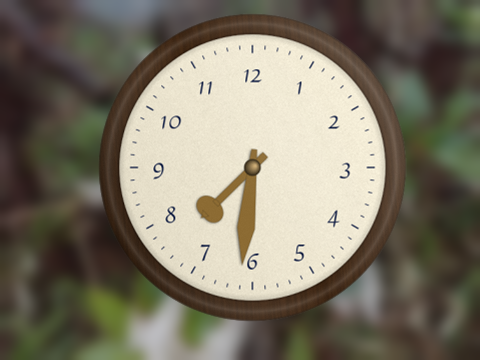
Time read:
h=7 m=31
